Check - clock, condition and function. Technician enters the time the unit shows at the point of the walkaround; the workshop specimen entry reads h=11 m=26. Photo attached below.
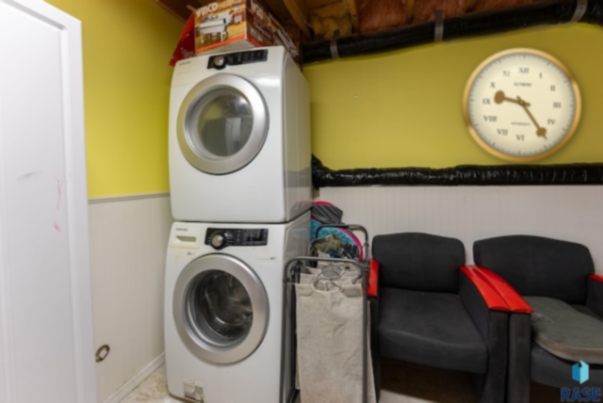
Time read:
h=9 m=24
